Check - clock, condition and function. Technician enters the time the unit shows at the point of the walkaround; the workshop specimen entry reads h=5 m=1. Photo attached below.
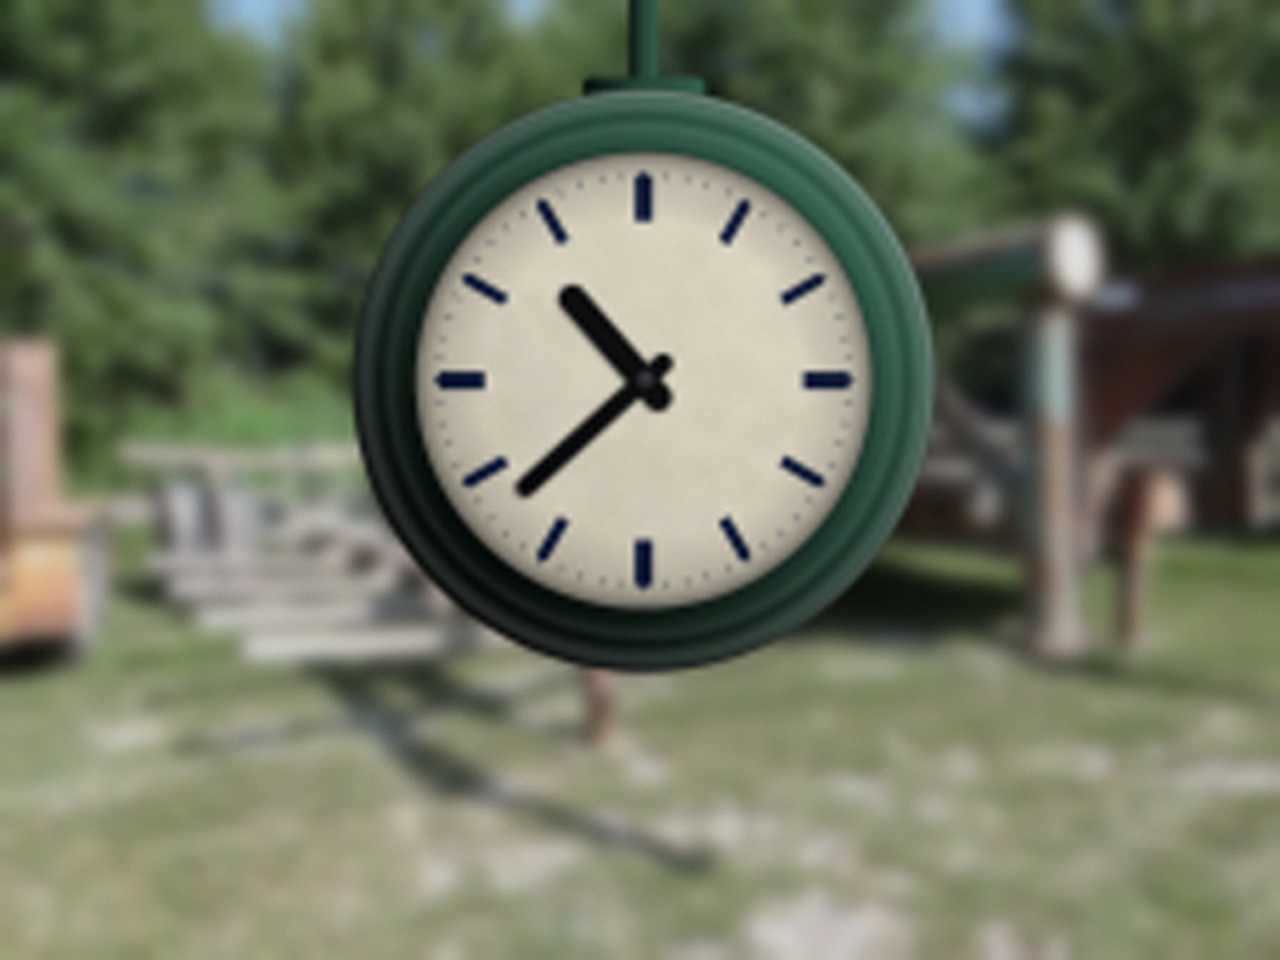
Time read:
h=10 m=38
